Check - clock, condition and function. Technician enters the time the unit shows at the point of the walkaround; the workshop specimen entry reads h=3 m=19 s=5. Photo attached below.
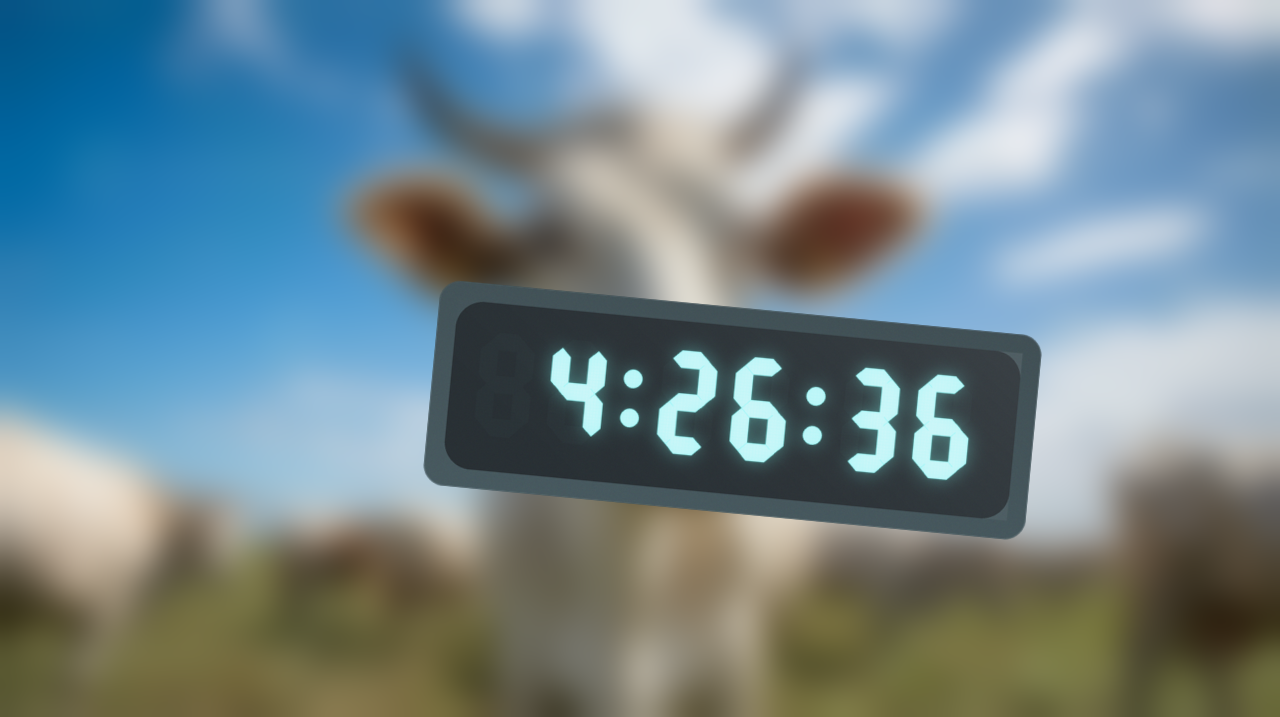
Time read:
h=4 m=26 s=36
